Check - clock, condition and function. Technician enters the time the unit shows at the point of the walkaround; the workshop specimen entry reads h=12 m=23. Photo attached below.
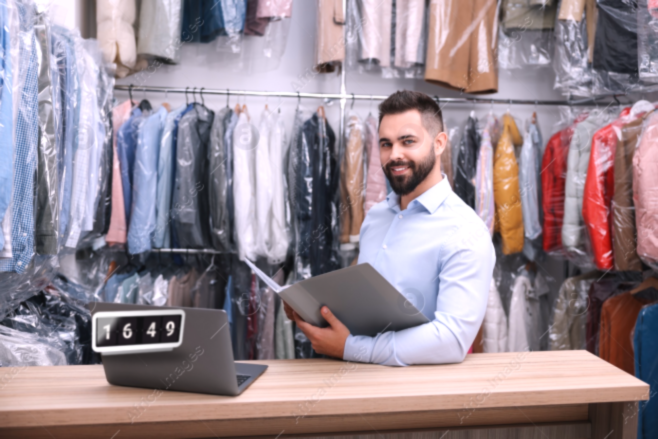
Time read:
h=16 m=49
